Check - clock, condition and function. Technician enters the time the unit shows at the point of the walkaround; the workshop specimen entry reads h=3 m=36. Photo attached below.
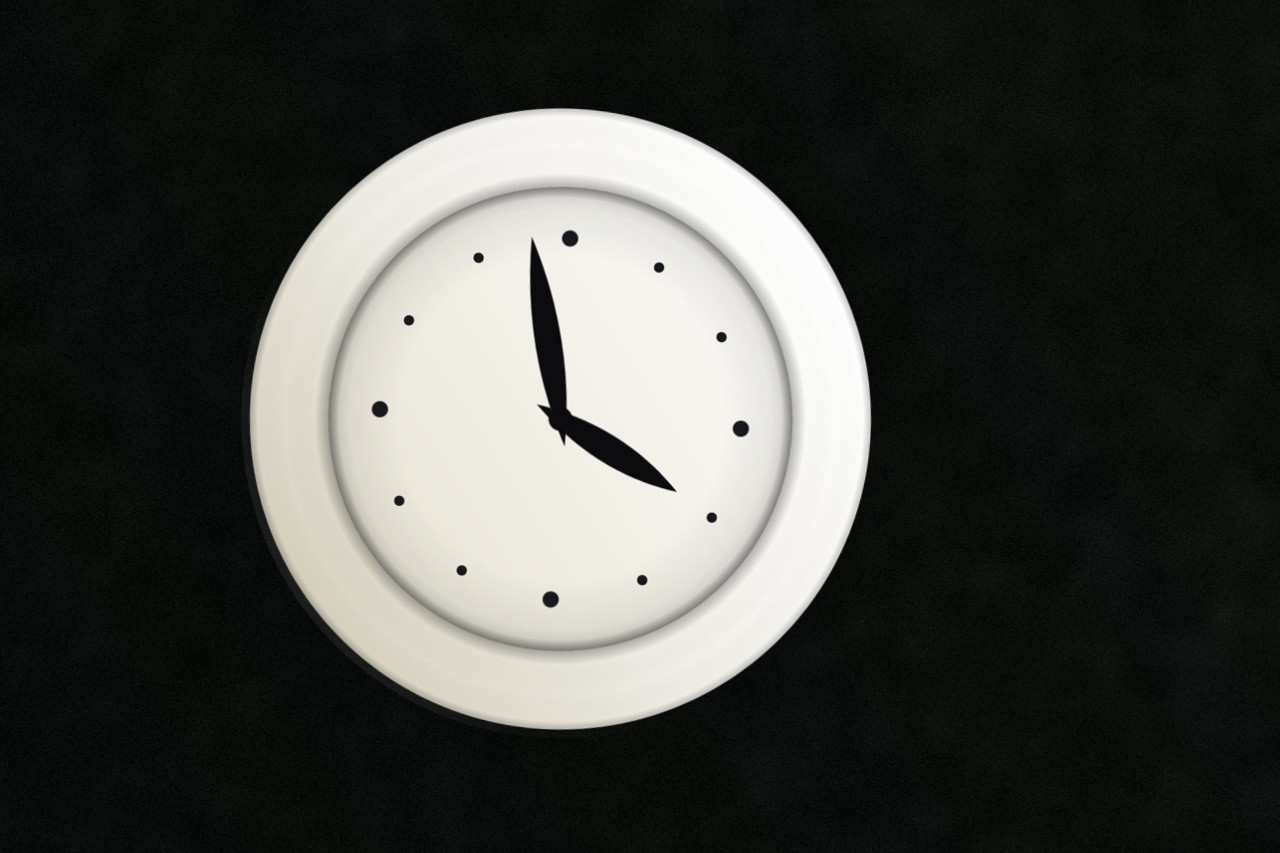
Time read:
h=3 m=58
